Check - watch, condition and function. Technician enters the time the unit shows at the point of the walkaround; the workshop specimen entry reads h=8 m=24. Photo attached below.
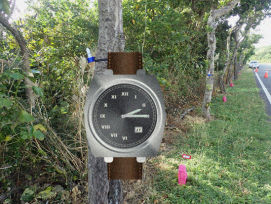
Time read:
h=2 m=15
